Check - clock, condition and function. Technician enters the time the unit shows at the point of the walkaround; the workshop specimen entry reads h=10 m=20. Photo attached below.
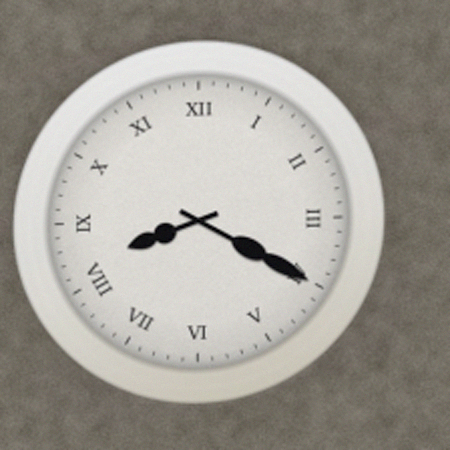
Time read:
h=8 m=20
